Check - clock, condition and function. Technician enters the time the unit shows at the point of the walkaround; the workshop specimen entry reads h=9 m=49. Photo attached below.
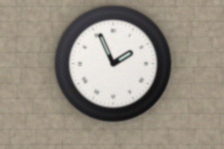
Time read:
h=1 m=56
